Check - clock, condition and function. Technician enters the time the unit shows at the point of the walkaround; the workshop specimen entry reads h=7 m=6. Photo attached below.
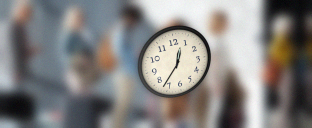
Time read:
h=12 m=37
